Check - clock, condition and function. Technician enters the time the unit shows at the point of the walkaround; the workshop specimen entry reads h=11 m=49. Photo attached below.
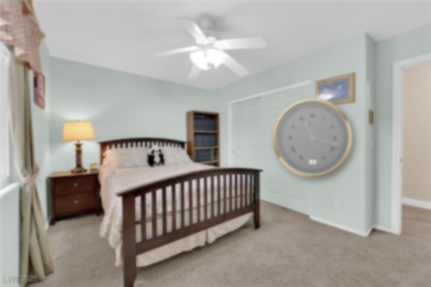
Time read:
h=11 m=18
